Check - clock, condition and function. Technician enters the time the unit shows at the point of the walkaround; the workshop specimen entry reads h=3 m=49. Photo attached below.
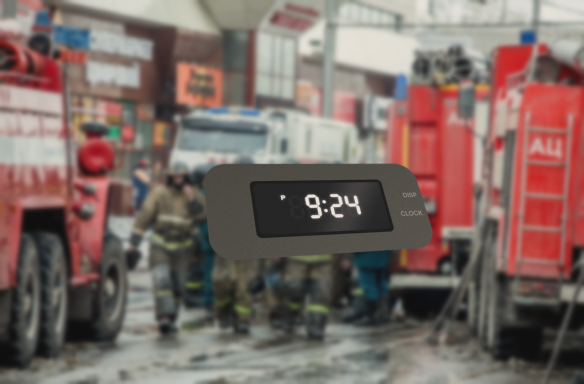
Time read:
h=9 m=24
